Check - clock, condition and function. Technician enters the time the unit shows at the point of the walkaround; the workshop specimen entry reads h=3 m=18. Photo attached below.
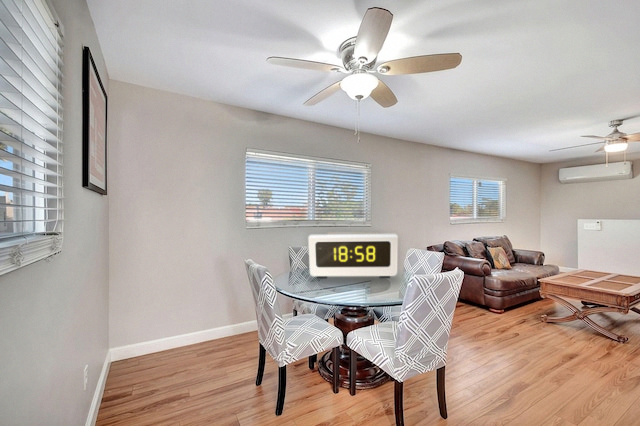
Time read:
h=18 m=58
